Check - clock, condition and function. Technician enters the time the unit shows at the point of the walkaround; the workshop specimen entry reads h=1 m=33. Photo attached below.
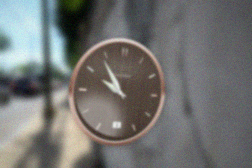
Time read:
h=9 m=54
